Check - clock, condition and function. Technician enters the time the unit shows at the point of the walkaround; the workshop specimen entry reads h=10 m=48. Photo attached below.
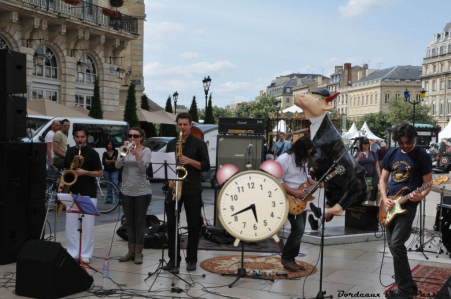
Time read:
h=5 m=42
